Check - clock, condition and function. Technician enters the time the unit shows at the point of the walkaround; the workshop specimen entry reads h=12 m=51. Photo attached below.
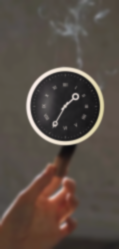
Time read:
h=1 m=35
